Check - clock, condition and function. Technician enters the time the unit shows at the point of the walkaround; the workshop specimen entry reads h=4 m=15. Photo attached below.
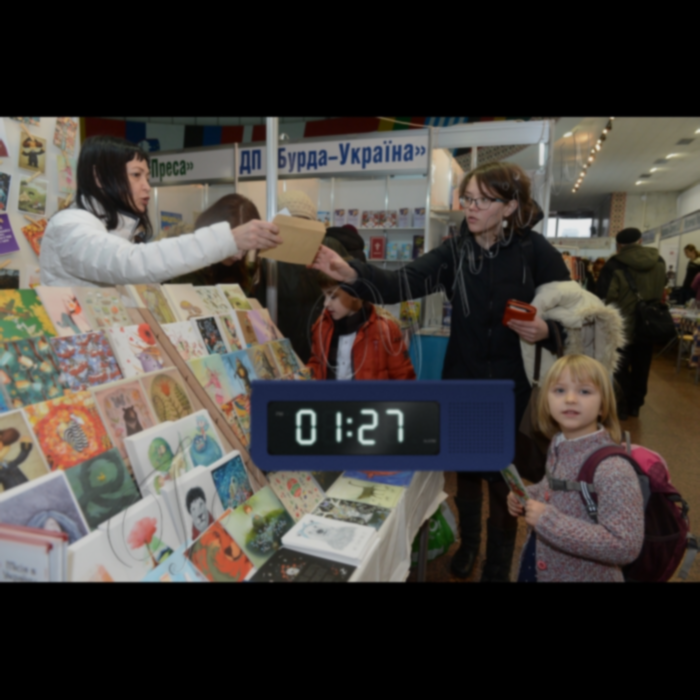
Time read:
h=1 m=27
